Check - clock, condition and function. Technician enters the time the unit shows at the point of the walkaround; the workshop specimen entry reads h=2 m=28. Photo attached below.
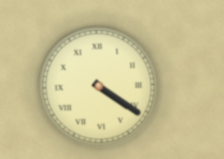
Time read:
h=4 m=21
